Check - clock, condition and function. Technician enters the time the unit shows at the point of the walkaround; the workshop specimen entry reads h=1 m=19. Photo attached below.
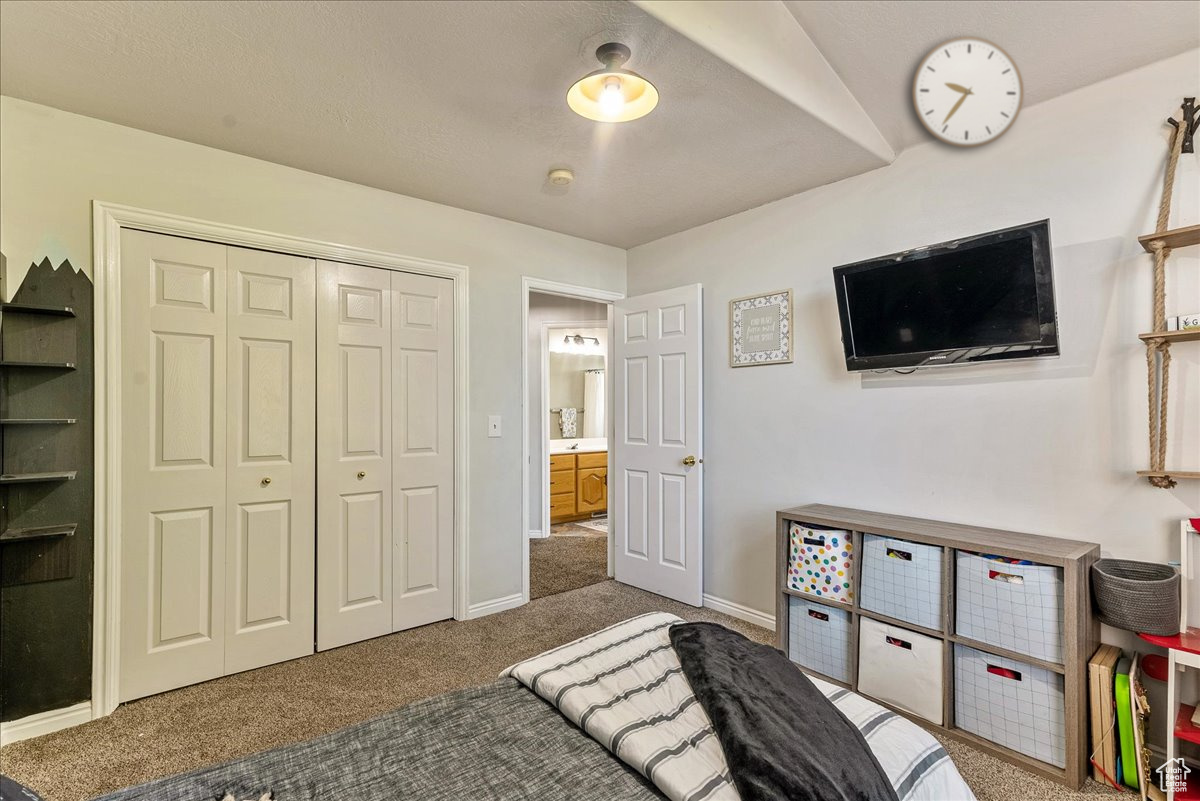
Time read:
h=9 m=36
